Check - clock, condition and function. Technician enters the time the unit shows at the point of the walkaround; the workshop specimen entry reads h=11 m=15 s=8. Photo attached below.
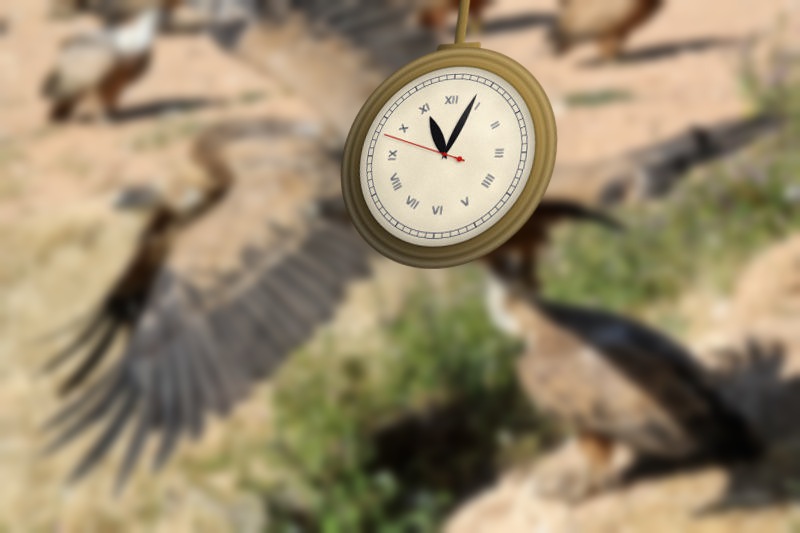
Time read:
h=11 m=3 s=48
